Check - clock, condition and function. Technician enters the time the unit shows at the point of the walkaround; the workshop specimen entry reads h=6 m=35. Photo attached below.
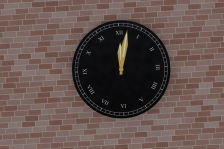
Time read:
h=12 m=2
